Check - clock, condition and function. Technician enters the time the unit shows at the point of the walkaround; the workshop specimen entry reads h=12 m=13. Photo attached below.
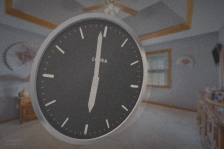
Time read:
h=5 m=59
